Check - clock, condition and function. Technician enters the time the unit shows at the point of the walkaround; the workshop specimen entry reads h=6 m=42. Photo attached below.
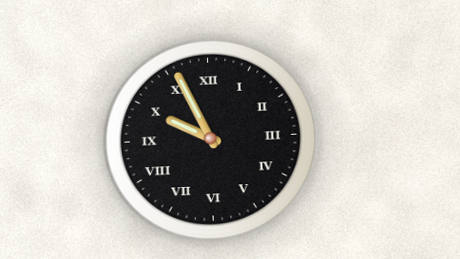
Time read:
h=9 m=56
